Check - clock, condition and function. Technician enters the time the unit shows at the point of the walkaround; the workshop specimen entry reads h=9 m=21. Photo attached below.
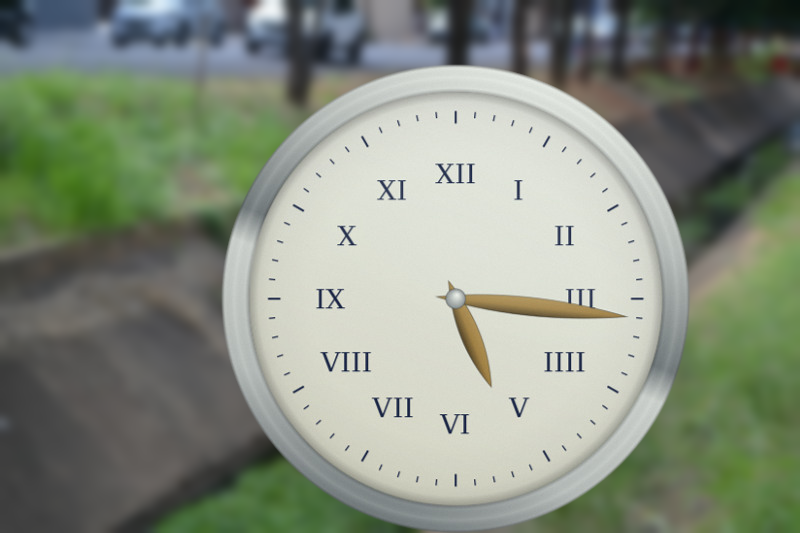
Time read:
h=5 m=16
